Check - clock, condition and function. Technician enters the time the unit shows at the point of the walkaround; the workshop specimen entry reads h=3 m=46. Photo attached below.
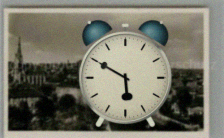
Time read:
h=5 m=50
